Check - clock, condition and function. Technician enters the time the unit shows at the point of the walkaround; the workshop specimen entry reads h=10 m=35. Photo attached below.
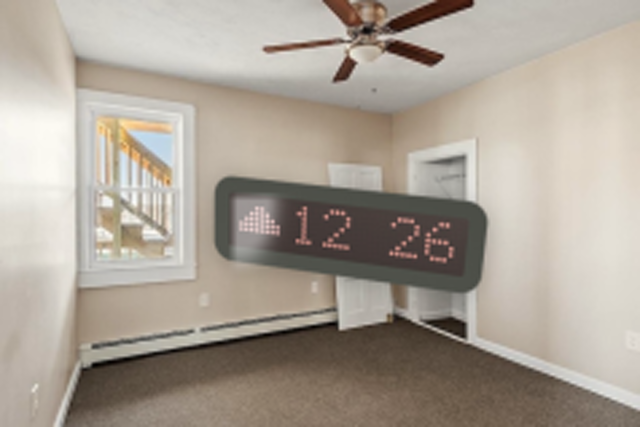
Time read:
h=12 m=26
